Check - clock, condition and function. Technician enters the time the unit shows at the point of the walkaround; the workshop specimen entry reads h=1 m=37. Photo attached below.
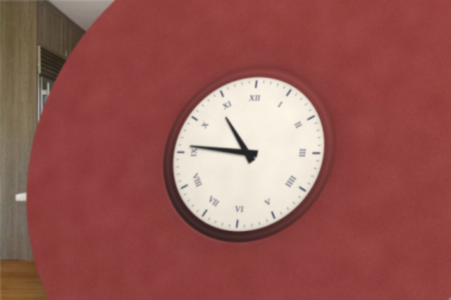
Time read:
h=10 m=46
